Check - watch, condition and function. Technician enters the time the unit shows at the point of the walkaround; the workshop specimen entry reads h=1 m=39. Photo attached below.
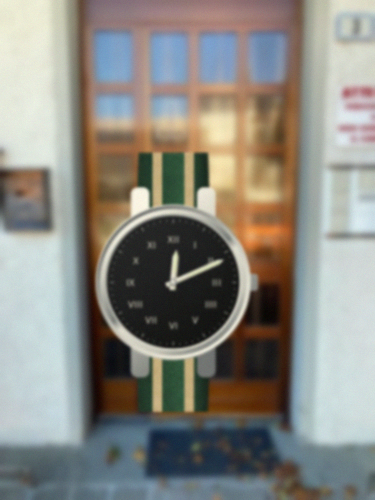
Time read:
h=12 m=11
